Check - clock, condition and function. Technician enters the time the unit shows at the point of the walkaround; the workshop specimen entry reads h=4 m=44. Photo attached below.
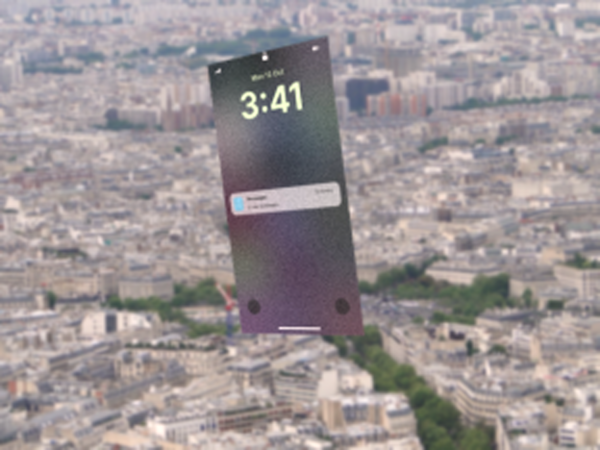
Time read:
h=3 m=41
